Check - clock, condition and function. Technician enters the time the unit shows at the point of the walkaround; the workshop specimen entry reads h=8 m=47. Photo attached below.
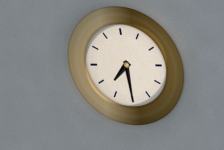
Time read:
h=7 m=30
